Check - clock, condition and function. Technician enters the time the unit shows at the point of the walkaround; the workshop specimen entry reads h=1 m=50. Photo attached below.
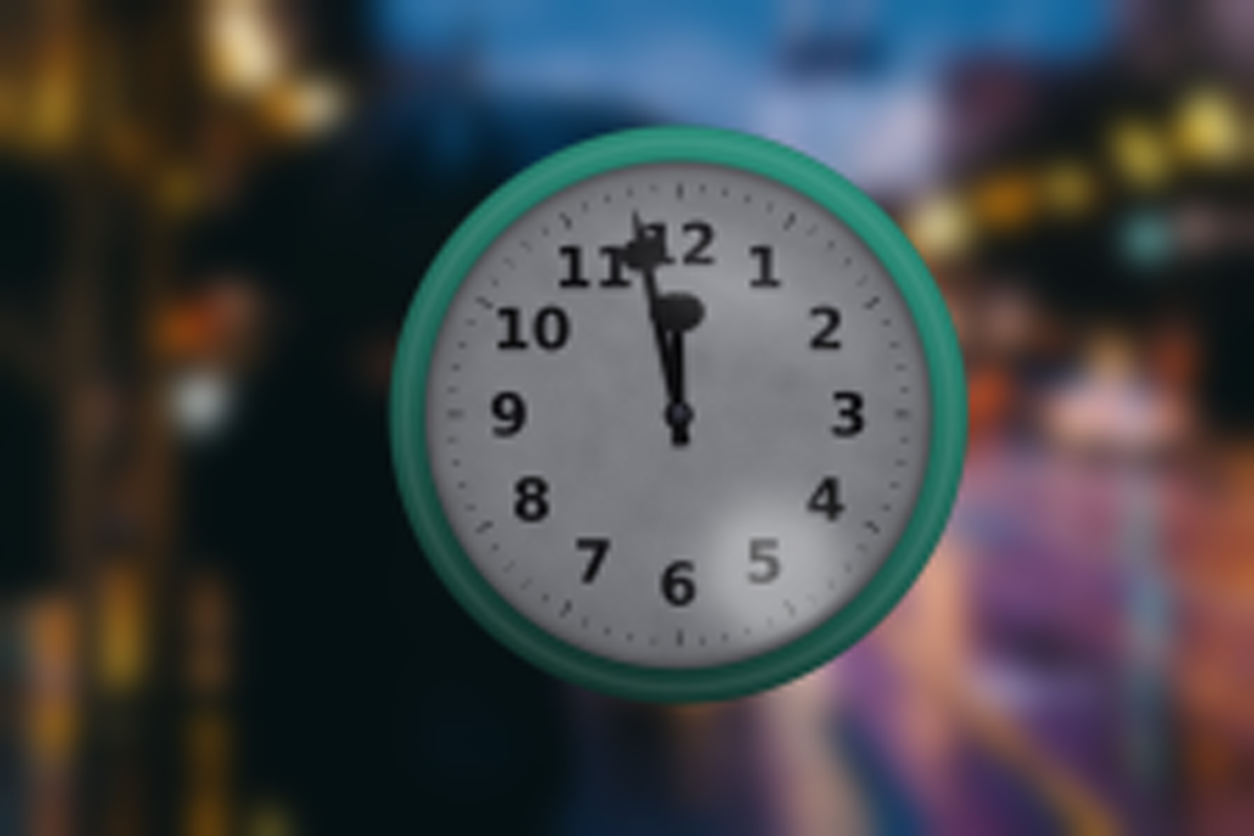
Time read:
h=11 m=58
